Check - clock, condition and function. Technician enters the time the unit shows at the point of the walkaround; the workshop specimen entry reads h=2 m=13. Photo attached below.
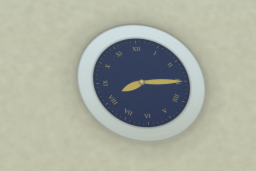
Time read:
h=8 m=15
